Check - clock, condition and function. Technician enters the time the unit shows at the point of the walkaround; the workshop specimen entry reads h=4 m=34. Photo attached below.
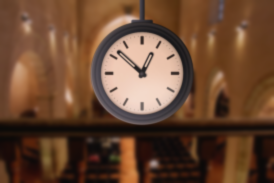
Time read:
h=12 m=52
